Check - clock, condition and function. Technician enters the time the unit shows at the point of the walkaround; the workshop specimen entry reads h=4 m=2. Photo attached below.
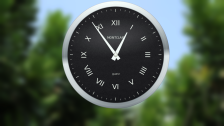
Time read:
h=12 m=54
